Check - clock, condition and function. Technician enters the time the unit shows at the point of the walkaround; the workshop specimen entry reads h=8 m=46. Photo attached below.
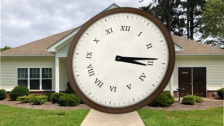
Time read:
h=3 m=14
